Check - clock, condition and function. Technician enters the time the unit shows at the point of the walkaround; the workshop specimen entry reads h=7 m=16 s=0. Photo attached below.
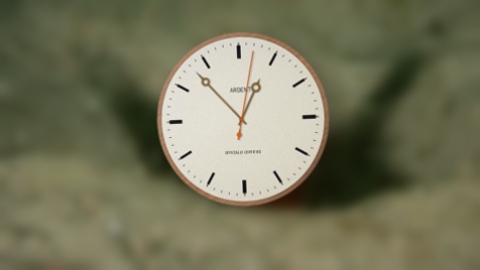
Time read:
h=12 m=53 s=2
